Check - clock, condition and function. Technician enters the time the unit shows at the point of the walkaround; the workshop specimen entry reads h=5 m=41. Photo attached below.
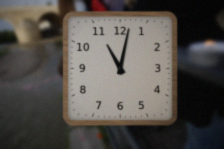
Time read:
h=11 m=2
